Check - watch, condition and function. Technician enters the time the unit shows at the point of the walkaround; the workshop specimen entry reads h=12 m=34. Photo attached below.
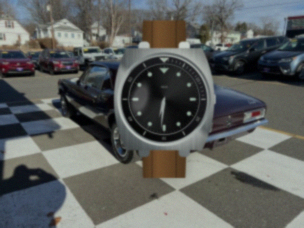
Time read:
h=6 m=31
